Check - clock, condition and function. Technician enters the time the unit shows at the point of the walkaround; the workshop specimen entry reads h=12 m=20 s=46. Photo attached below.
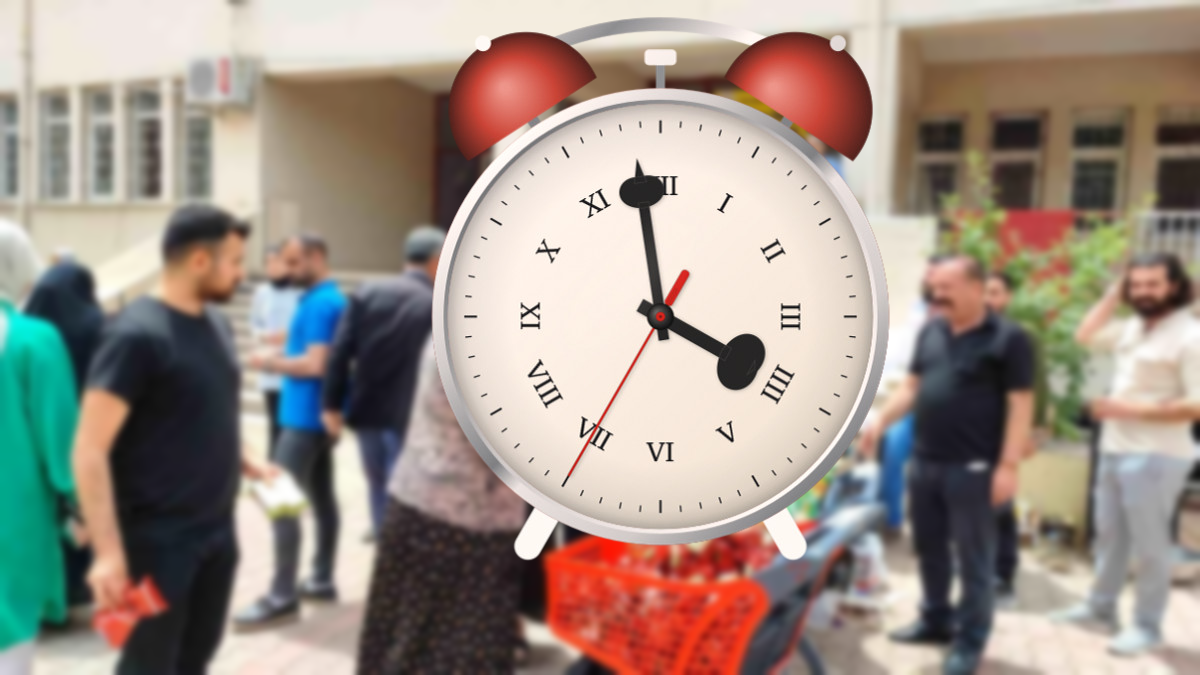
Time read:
h=3 m=58 s=35
